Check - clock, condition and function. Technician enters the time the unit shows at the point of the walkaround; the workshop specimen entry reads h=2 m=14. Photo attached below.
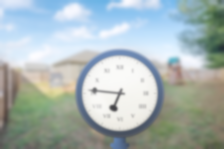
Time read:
h=6 m=46
